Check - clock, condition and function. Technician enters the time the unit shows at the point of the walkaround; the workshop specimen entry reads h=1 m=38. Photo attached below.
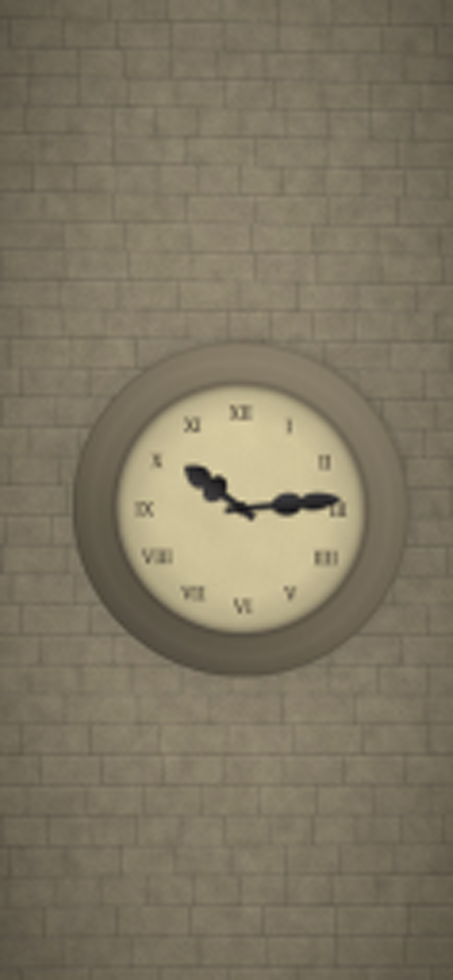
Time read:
h=10 m=14
